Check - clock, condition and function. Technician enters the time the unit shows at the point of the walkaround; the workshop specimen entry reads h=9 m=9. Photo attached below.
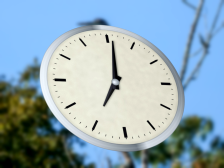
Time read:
h=7 m=1
